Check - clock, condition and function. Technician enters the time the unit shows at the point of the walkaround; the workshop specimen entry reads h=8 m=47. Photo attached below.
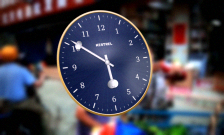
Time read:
h=5 m=51
